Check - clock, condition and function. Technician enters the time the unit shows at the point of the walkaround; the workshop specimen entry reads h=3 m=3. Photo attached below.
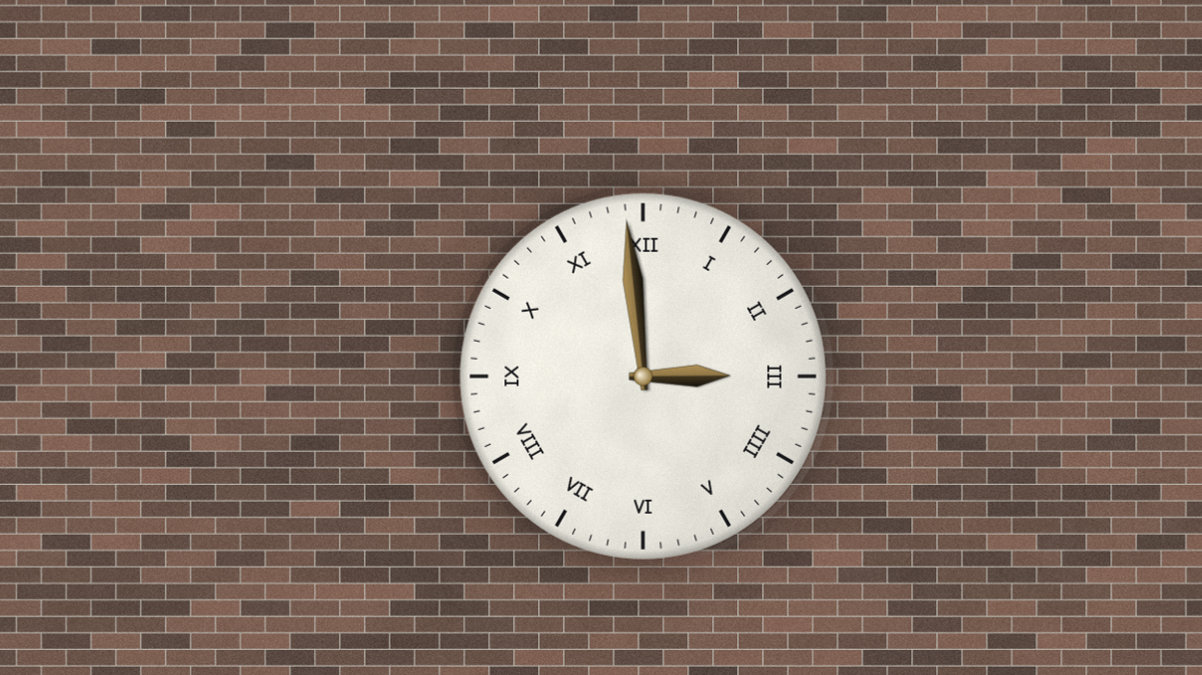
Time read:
h=2 m=59
